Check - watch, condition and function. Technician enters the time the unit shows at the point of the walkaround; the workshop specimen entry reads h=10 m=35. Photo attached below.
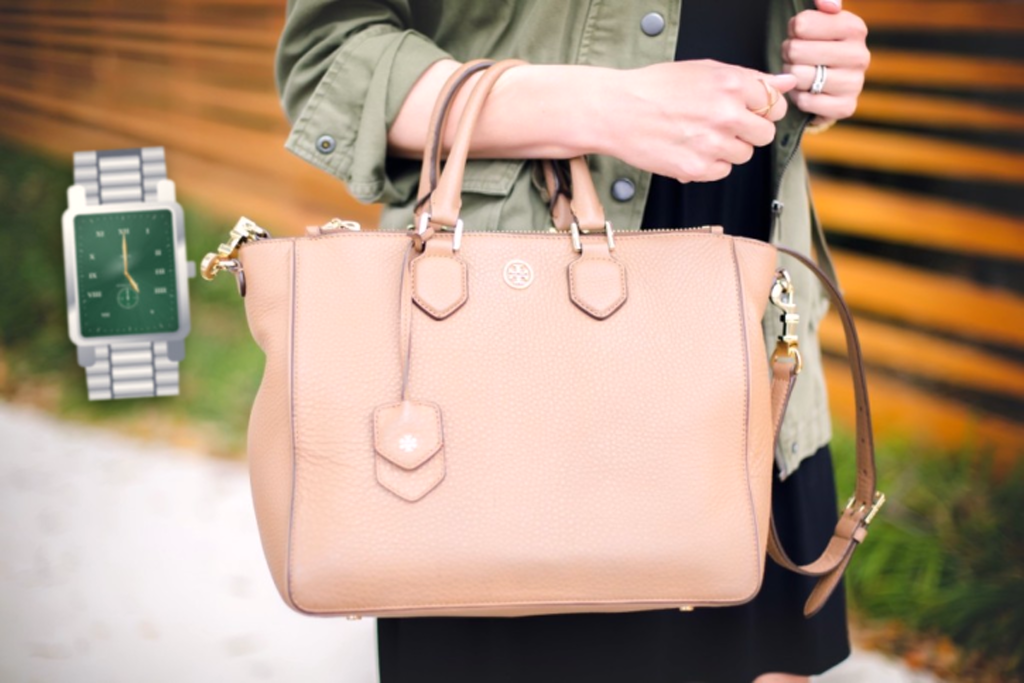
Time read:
h=5 m=0
